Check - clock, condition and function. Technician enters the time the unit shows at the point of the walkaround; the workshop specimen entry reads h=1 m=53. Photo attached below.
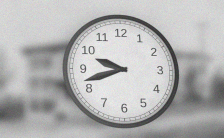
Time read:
h=9 m=42
